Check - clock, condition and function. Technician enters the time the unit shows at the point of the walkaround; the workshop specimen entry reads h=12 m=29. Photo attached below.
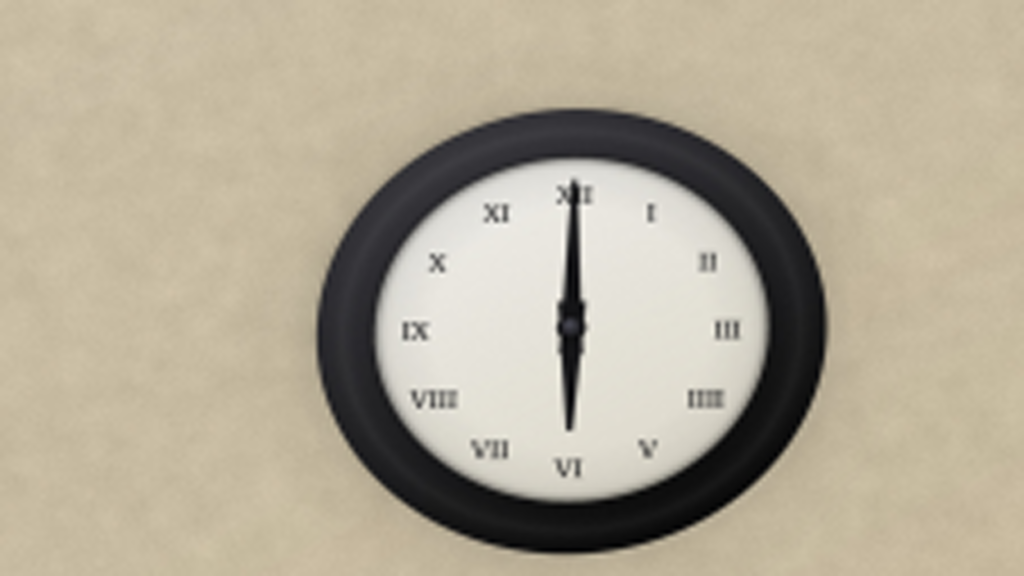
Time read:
h=6 m=0
